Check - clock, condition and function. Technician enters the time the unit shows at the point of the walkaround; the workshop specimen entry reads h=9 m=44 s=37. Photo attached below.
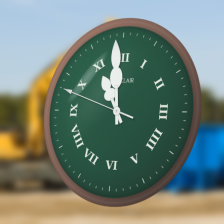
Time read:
h=10 m=58 s=48
